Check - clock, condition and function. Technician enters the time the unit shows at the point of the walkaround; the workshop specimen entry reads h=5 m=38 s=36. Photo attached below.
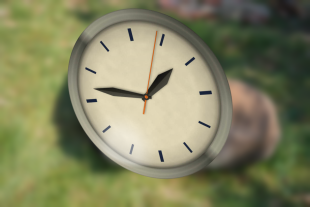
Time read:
h=1 m=47 s=4
